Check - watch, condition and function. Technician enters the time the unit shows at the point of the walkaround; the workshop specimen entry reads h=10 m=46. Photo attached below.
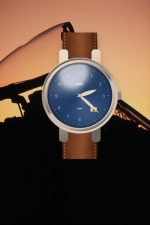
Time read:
h=2 m=22
